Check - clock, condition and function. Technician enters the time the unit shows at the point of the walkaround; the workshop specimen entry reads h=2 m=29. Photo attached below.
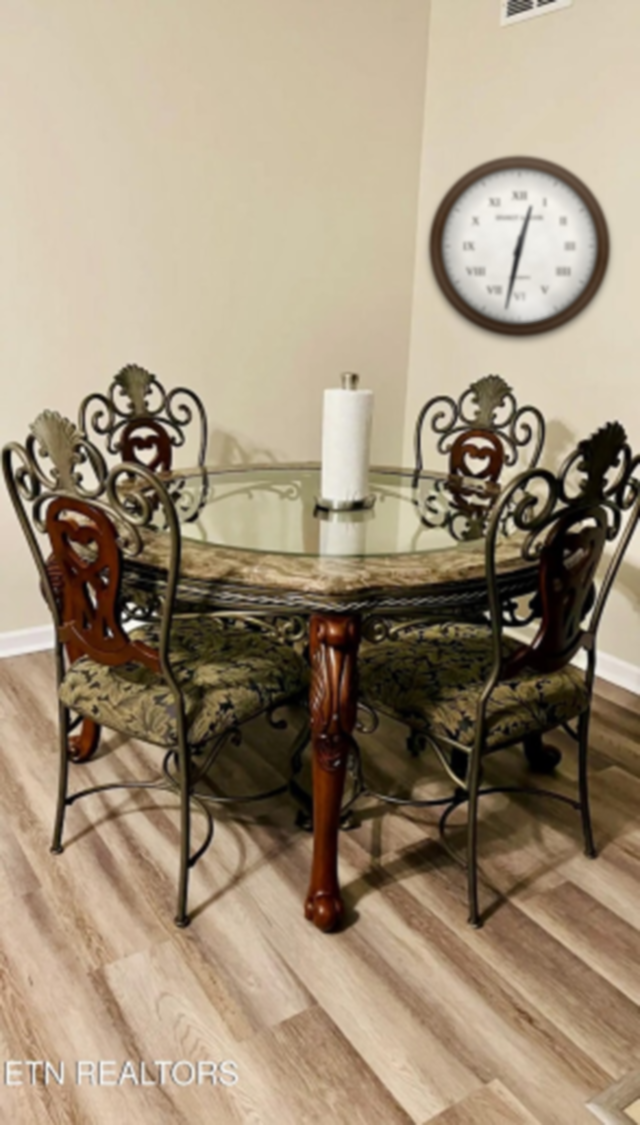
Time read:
h=12 m=32
